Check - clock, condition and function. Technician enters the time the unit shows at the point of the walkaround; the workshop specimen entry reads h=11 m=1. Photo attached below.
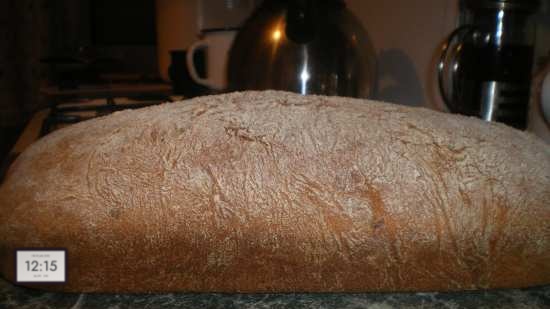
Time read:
h=12 m=15
